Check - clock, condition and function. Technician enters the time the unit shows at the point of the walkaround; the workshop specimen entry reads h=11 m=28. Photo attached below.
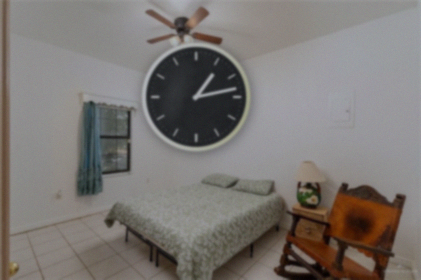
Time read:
h=1 m=13
